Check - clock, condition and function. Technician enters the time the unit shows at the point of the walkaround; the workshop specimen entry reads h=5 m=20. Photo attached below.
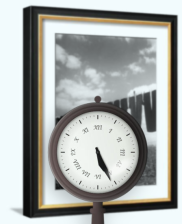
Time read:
h=5 m=26
